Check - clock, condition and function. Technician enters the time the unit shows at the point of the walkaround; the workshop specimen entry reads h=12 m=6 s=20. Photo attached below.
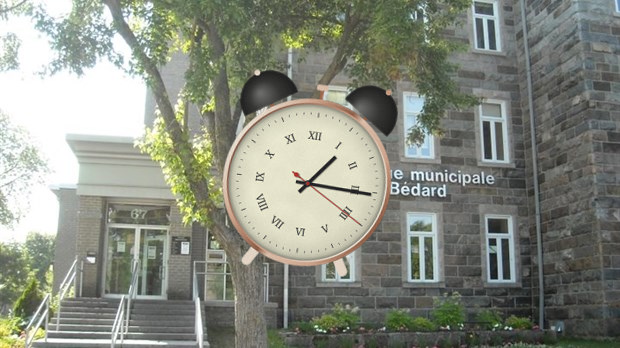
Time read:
h=1 m=15 s=20
